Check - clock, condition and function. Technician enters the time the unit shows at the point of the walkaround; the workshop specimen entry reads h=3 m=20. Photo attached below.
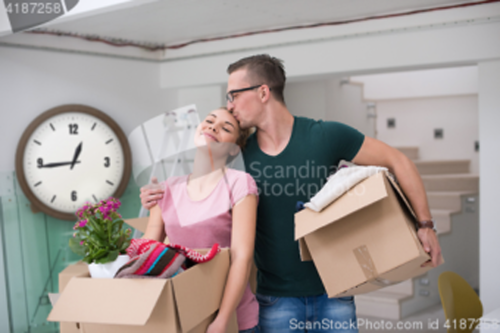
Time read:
h=12 m=44
